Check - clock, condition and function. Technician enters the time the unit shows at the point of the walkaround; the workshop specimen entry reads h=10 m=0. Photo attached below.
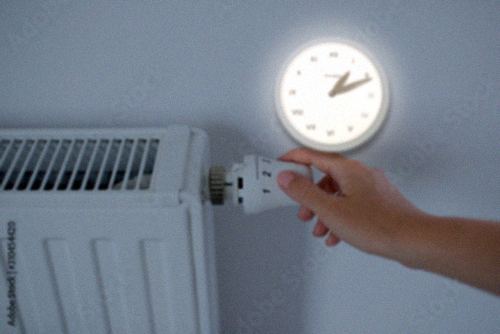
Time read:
h=1 m=11
